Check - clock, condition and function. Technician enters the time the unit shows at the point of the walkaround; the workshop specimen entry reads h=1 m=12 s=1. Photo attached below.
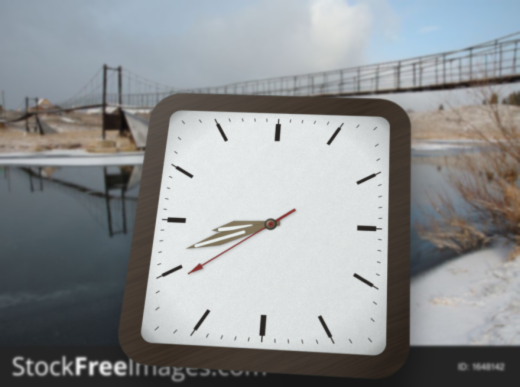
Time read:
h=8 m=41 s=39
